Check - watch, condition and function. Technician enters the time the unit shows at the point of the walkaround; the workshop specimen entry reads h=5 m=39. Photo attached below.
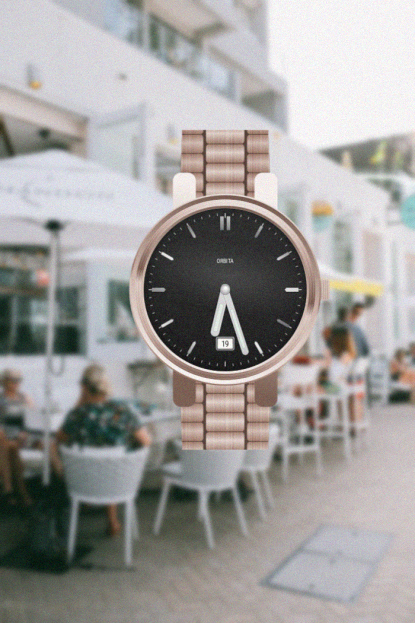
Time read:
h=6 m=27
